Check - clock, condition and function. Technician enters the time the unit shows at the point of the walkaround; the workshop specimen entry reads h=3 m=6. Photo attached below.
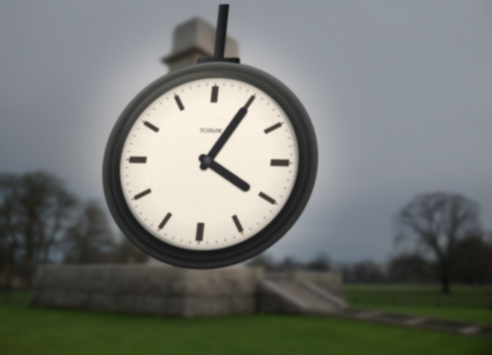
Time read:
h=4 m=5
